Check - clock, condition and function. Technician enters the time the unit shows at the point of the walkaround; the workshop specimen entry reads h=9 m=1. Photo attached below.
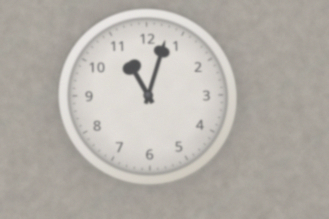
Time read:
h=11 m=3
